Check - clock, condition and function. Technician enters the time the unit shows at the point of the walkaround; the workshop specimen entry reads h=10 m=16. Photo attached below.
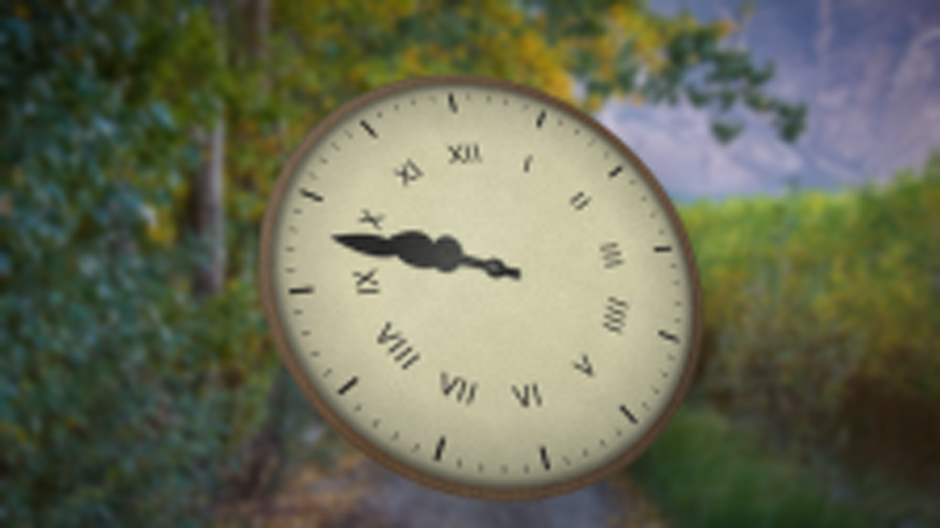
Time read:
h=9 m=48
